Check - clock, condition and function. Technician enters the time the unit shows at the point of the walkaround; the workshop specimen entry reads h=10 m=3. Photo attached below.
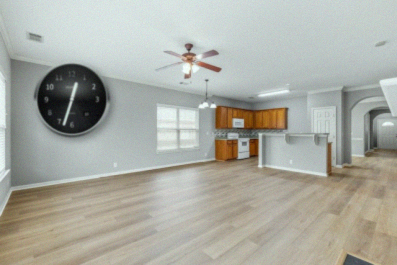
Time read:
h=12 m=33
